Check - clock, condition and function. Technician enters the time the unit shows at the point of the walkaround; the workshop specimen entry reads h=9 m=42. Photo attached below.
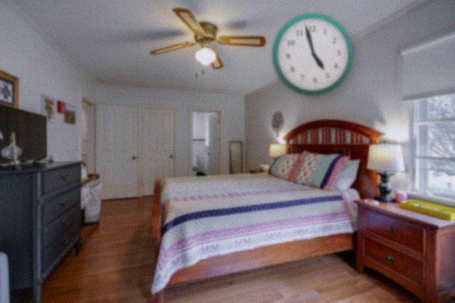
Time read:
h=4 m=58
